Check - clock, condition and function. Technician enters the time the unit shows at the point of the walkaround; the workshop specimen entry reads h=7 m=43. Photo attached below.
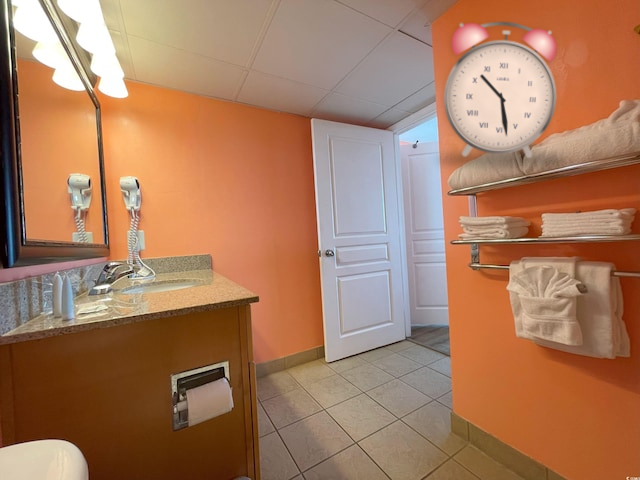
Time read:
h=10 m=28
